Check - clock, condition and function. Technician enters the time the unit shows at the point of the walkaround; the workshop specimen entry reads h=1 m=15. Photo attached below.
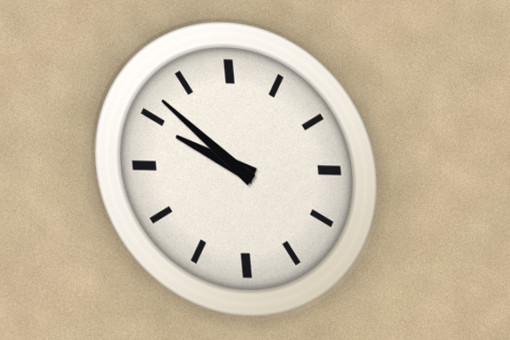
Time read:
h=9 m=52
